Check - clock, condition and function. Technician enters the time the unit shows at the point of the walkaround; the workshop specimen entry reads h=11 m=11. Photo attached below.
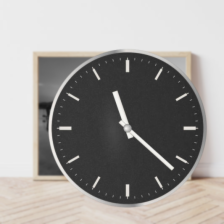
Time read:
h=11 m=22
